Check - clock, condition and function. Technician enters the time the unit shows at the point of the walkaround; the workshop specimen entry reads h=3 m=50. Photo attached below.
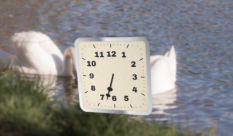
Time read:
h=6 m=33
